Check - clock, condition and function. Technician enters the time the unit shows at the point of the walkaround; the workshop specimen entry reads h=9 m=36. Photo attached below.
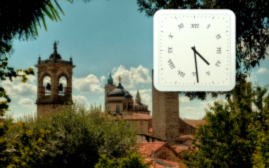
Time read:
h=4 m=29
